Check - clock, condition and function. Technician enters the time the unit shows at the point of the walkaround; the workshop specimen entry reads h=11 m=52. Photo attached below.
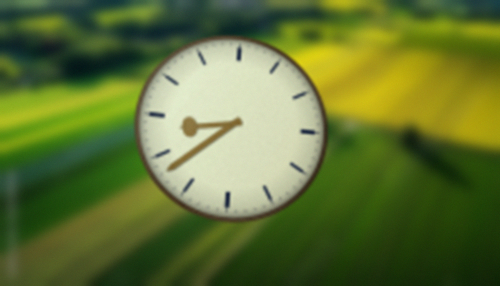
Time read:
h=8 m=38
